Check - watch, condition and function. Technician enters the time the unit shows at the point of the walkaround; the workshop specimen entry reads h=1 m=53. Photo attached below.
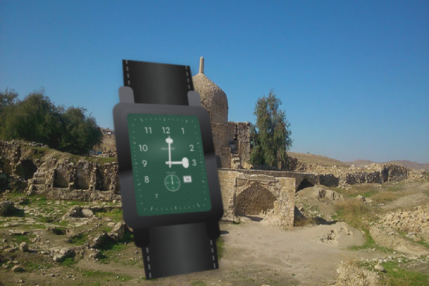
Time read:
h=3 m=1
